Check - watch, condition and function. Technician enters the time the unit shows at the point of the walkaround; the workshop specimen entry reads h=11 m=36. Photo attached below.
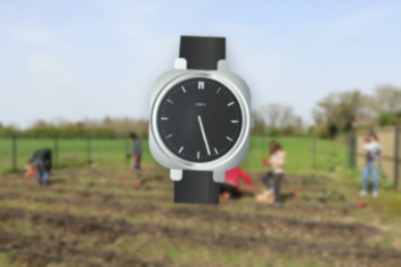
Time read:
h=5 m=27
